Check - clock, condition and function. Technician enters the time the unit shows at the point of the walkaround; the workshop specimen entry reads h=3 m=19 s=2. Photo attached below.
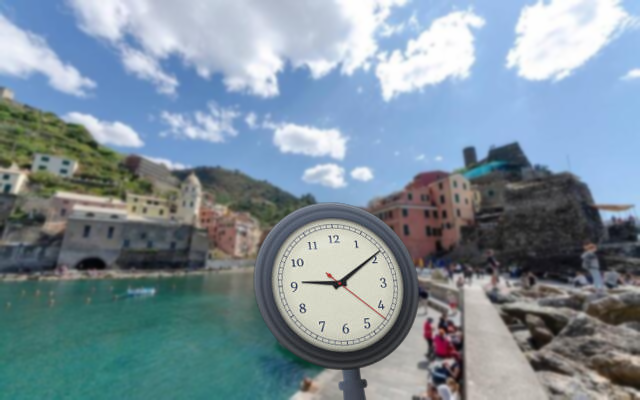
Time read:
h=9 m=9 s=22
